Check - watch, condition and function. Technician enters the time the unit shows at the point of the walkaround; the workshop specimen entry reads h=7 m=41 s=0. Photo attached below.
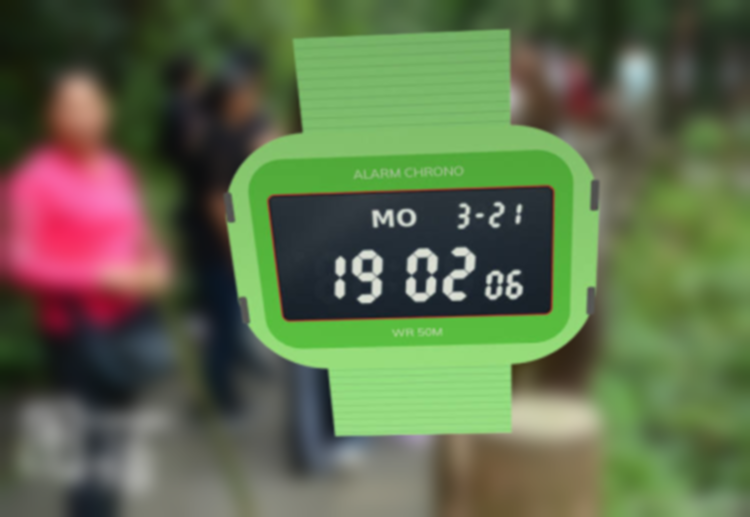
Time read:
h=19 m=2 s=6
